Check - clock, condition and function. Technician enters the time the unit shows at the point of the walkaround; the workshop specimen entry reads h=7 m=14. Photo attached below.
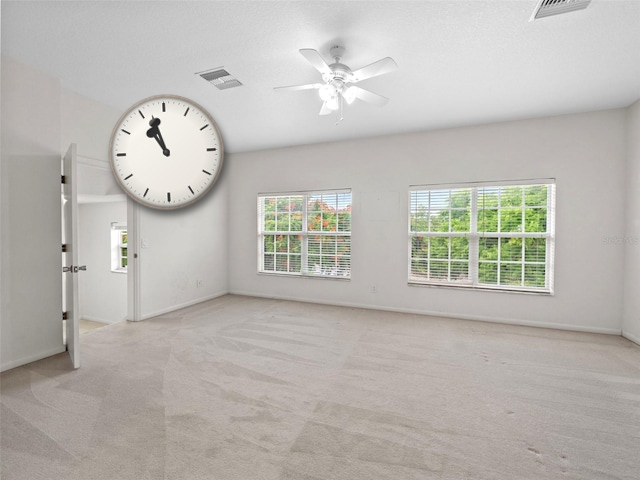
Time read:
h=10 m=57
